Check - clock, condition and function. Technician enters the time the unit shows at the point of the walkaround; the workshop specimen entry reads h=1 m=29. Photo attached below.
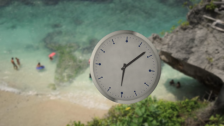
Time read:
h=6 m=8
